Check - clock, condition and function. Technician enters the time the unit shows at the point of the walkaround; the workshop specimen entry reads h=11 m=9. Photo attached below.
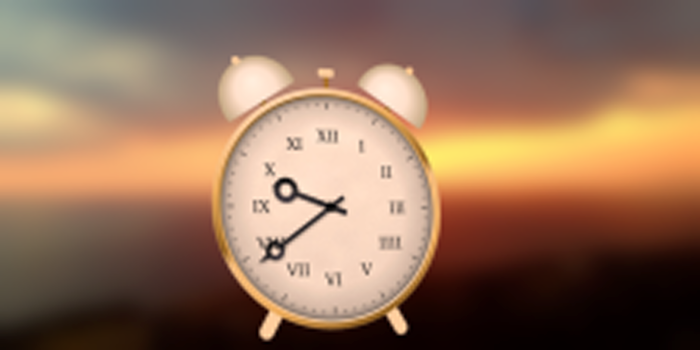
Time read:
h=9 m=39
